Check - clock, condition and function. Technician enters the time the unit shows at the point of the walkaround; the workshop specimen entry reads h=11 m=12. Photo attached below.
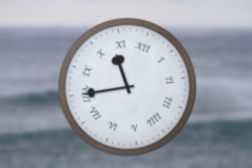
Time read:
h=10 m=40
